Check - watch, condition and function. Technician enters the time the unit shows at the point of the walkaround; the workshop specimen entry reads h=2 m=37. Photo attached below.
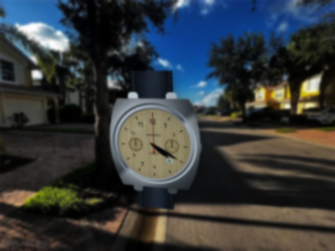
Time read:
h=4 m=20
